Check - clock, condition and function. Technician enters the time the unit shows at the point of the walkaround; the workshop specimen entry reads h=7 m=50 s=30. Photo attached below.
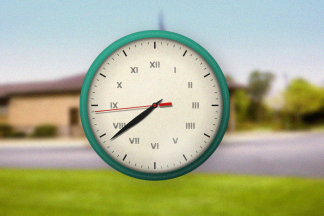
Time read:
h=7 m=38 s=44
